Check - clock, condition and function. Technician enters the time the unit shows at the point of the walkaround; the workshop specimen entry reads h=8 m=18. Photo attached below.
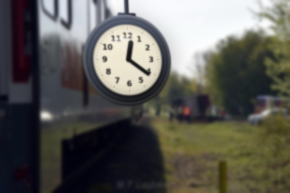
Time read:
h=12 m=21
